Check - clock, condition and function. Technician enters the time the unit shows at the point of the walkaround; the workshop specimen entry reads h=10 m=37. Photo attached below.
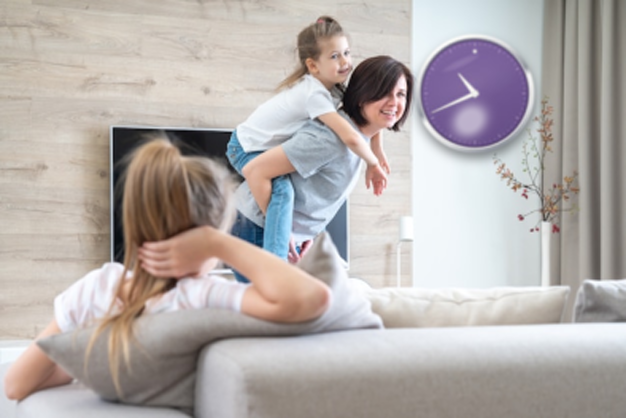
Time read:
h=10 m=41
